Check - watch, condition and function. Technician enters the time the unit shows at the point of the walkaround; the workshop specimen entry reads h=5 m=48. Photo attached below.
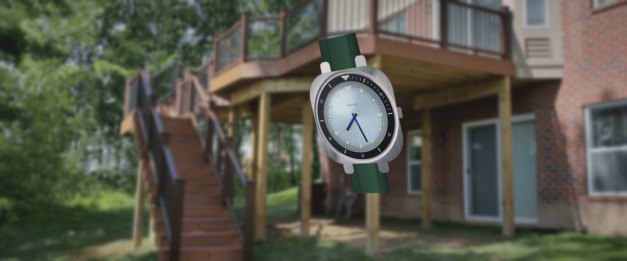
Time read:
h=7 m=27
